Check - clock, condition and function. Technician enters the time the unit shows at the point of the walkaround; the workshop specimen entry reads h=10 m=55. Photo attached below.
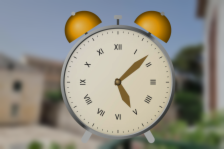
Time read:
h=5 m=8
